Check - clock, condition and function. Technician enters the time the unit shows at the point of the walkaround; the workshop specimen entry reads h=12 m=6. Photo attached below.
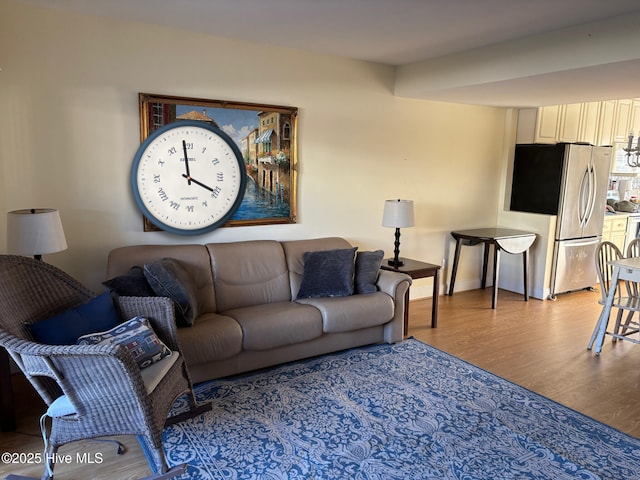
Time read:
h=3 m=59
